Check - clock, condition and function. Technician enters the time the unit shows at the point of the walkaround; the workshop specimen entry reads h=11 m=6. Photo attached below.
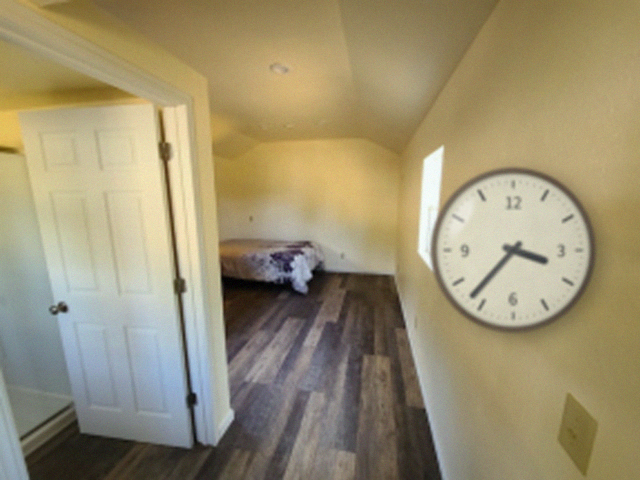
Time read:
h=3 m=37
